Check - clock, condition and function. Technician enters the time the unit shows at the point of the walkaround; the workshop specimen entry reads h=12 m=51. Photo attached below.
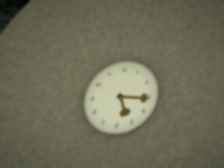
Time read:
h=5 m=16
